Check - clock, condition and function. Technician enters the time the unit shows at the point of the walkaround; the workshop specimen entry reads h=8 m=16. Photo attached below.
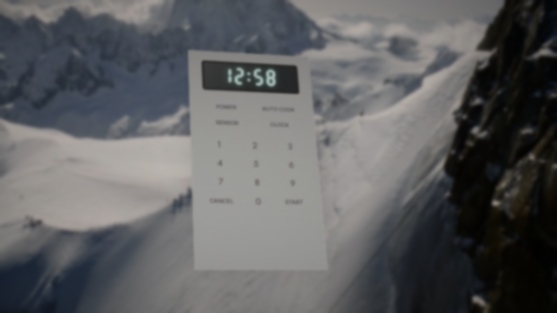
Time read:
h=12 m=58
